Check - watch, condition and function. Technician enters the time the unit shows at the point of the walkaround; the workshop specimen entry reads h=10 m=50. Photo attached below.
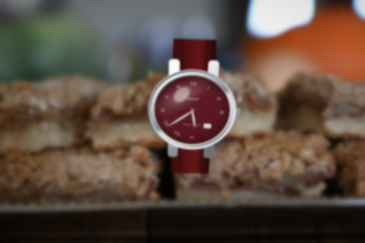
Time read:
h=5 m=39
